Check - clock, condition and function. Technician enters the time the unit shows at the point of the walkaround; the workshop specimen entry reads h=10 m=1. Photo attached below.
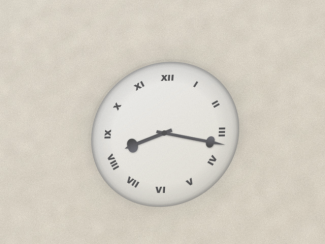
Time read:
h=8 m=17
